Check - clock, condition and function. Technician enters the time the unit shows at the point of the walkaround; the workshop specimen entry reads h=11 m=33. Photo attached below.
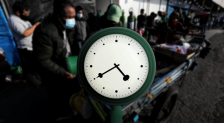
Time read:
h=4 m=40
